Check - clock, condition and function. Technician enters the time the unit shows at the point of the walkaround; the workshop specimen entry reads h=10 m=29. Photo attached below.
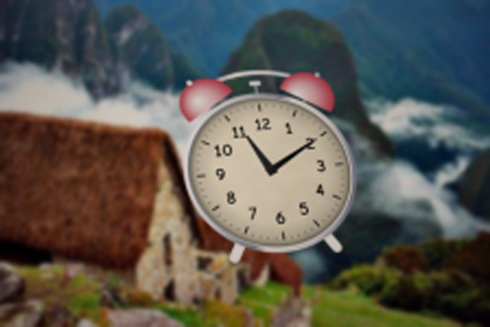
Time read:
h=11 m=10
